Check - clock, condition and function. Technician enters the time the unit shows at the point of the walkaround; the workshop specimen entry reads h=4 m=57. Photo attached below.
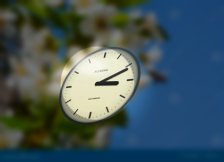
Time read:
h=3 m=11
